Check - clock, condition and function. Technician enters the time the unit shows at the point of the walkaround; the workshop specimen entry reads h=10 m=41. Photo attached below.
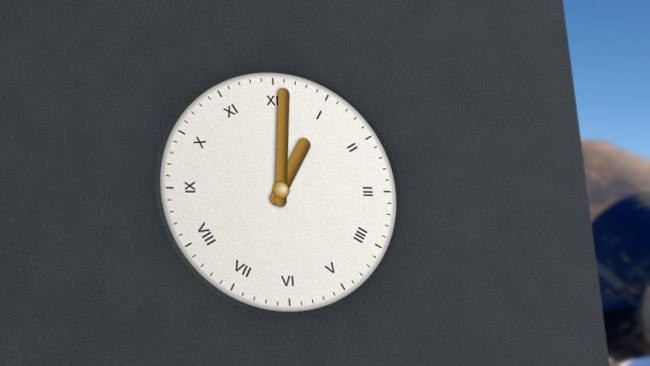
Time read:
h=1 m=1
